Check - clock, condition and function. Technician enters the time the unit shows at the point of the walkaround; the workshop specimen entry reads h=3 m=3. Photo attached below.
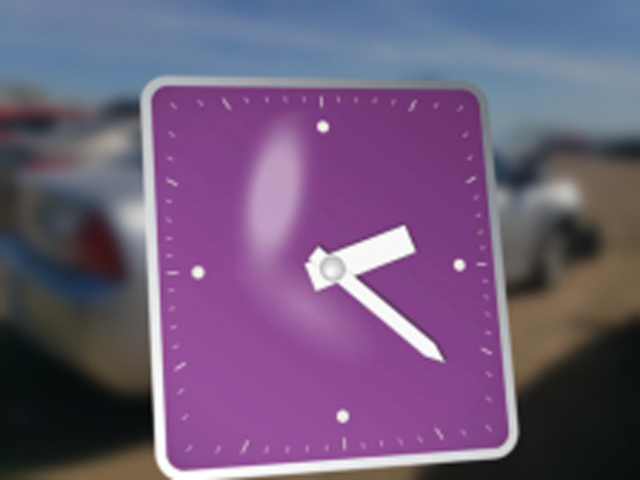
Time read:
h=2 m=22
